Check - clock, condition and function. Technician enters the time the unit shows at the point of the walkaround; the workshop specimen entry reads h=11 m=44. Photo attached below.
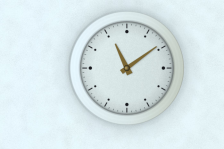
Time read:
h=11 m=9
